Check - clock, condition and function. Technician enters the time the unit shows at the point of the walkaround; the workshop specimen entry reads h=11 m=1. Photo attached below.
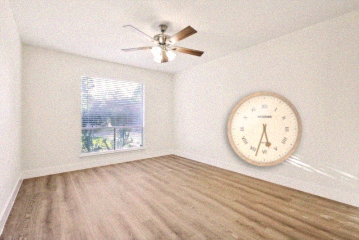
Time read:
h=5 m=33
